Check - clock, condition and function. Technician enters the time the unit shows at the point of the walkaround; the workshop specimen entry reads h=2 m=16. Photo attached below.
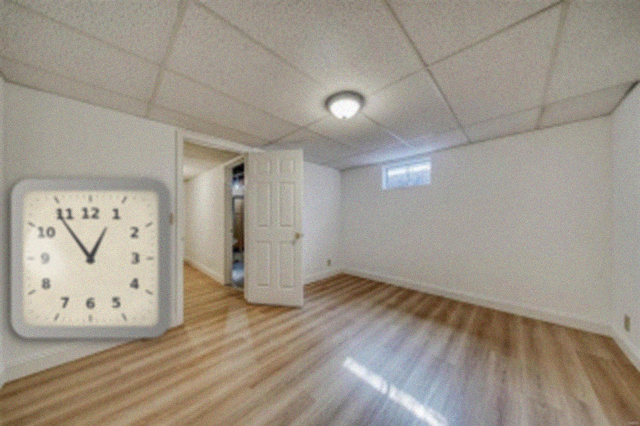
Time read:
h=12 m=54
